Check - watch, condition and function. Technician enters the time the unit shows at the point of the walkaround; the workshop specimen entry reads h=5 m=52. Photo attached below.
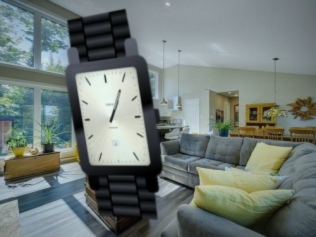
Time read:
h=1 m=5
